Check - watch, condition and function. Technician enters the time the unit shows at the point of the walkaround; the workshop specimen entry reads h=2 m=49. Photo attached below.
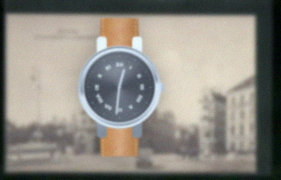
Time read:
h=12 m=31
